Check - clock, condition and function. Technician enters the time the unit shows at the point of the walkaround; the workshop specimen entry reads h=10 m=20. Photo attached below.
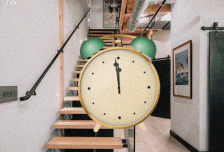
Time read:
h=11 m=59
